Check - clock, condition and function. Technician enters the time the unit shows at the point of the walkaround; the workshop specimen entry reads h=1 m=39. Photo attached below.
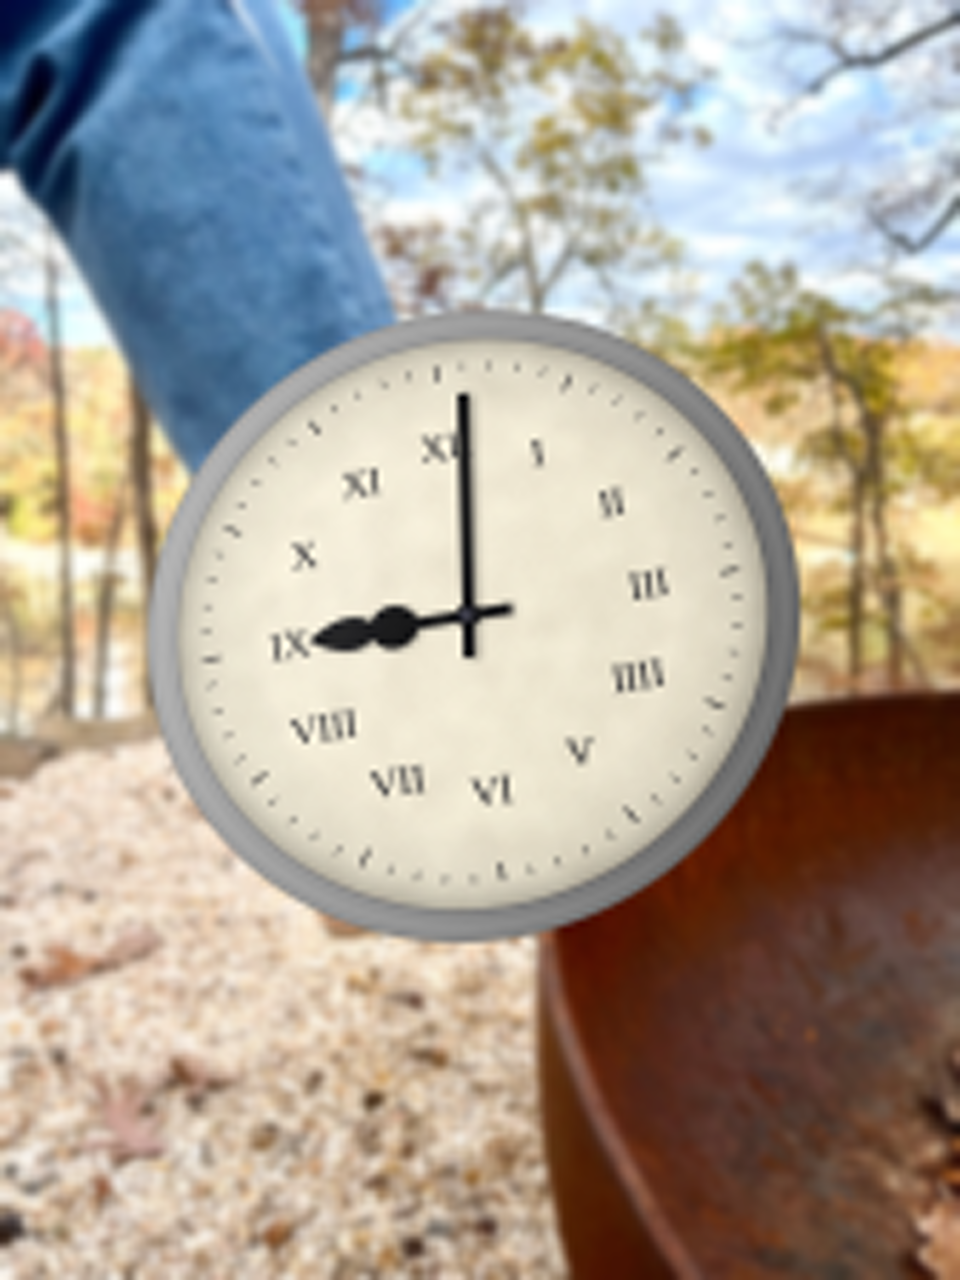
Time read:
h=9 m=1
